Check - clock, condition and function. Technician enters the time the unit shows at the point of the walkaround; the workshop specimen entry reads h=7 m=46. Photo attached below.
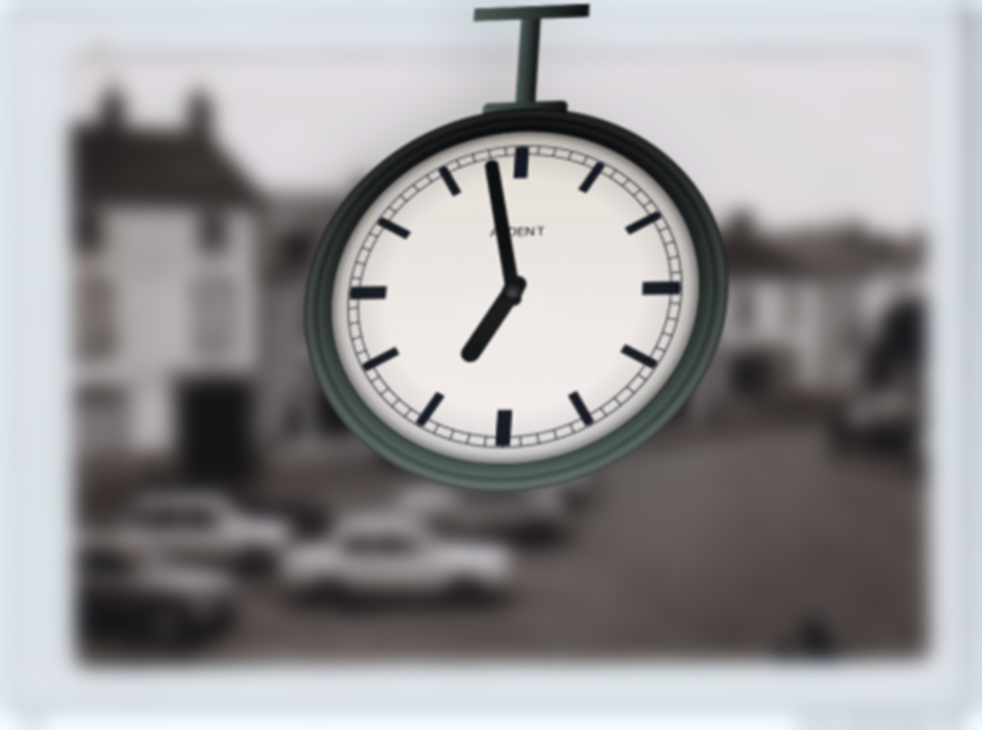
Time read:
h=6 m=58
